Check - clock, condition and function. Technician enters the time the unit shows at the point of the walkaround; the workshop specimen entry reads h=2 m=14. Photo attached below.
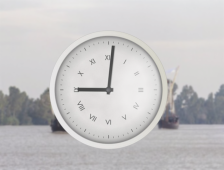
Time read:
h=9 m=1
